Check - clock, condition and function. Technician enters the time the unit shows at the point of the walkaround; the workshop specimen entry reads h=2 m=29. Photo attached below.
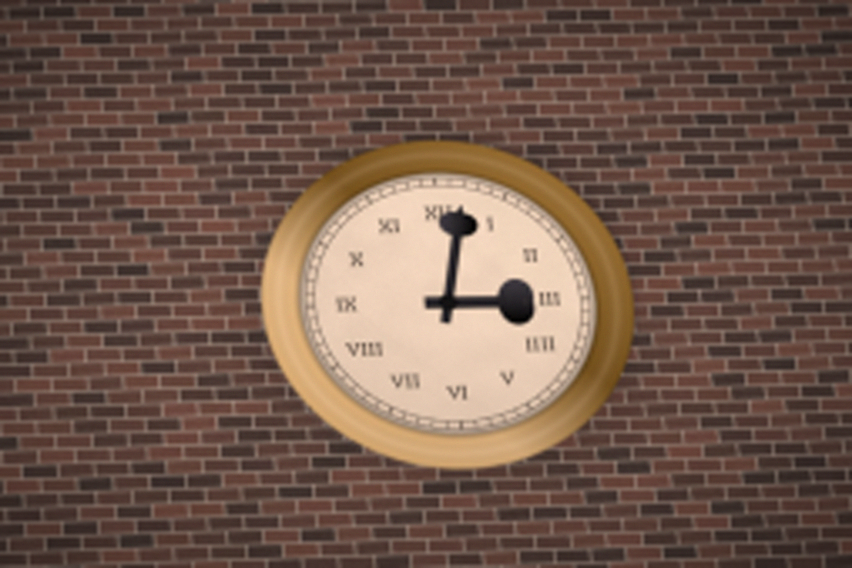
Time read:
h=3 m=2
